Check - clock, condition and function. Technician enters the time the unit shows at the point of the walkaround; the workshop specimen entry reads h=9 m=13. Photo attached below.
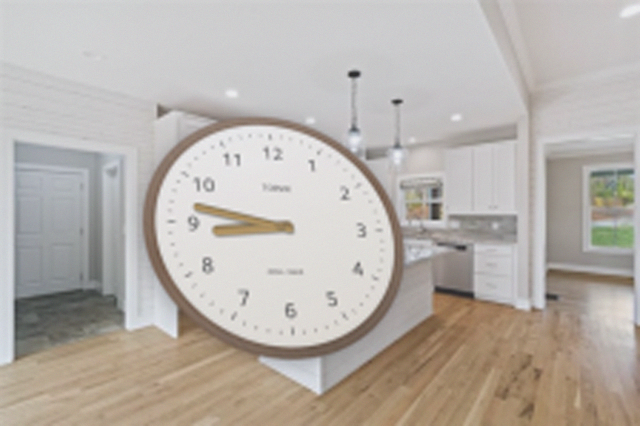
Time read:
h=8 m=47
